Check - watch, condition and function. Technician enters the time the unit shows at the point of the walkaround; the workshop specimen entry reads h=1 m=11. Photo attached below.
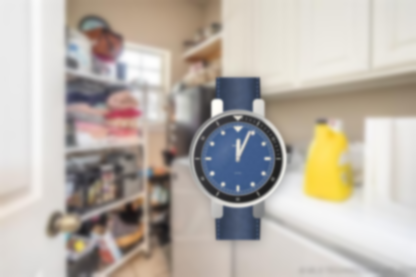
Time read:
h=12 m=4
